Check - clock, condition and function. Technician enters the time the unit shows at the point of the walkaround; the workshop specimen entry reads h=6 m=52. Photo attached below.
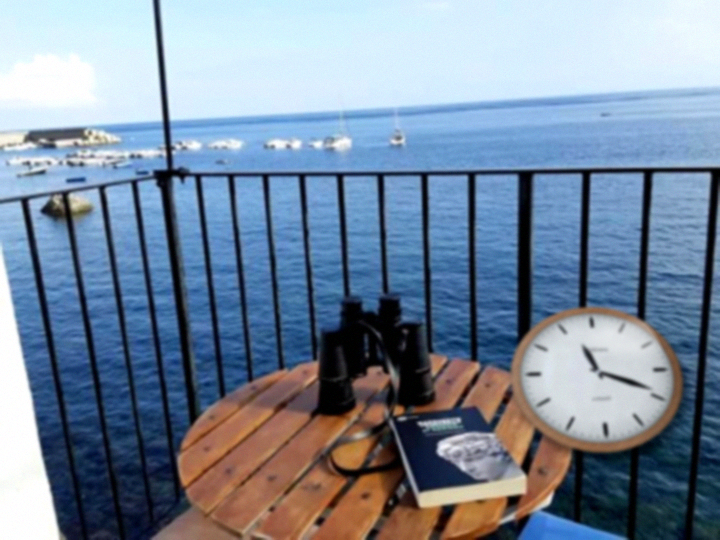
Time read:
h=11 m=19
